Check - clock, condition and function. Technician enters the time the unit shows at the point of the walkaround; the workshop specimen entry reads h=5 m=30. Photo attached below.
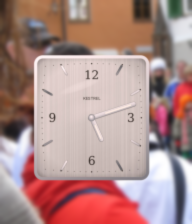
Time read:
h=5 m=12
